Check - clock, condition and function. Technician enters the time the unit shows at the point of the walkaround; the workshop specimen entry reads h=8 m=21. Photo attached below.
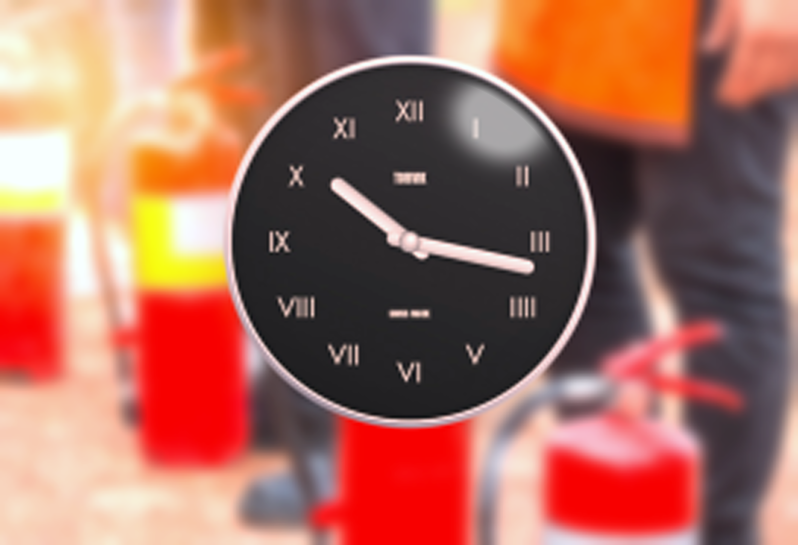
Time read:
h=10 m=17
